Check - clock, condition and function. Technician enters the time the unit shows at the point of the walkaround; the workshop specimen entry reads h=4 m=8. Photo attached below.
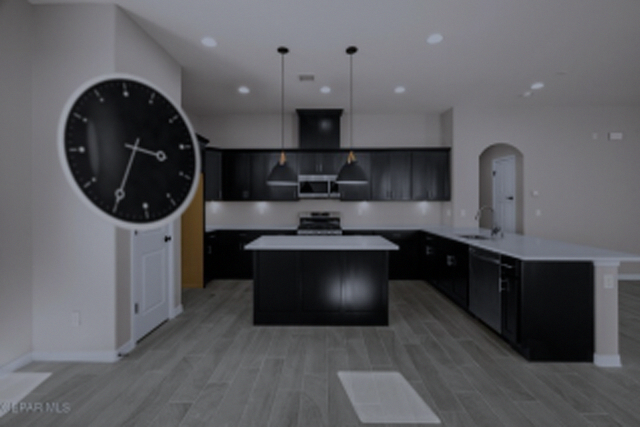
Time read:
h=3 m=35
